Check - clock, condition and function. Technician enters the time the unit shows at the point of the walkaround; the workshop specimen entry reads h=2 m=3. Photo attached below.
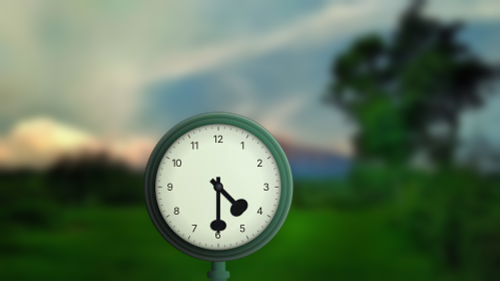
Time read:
h=4 m=30
